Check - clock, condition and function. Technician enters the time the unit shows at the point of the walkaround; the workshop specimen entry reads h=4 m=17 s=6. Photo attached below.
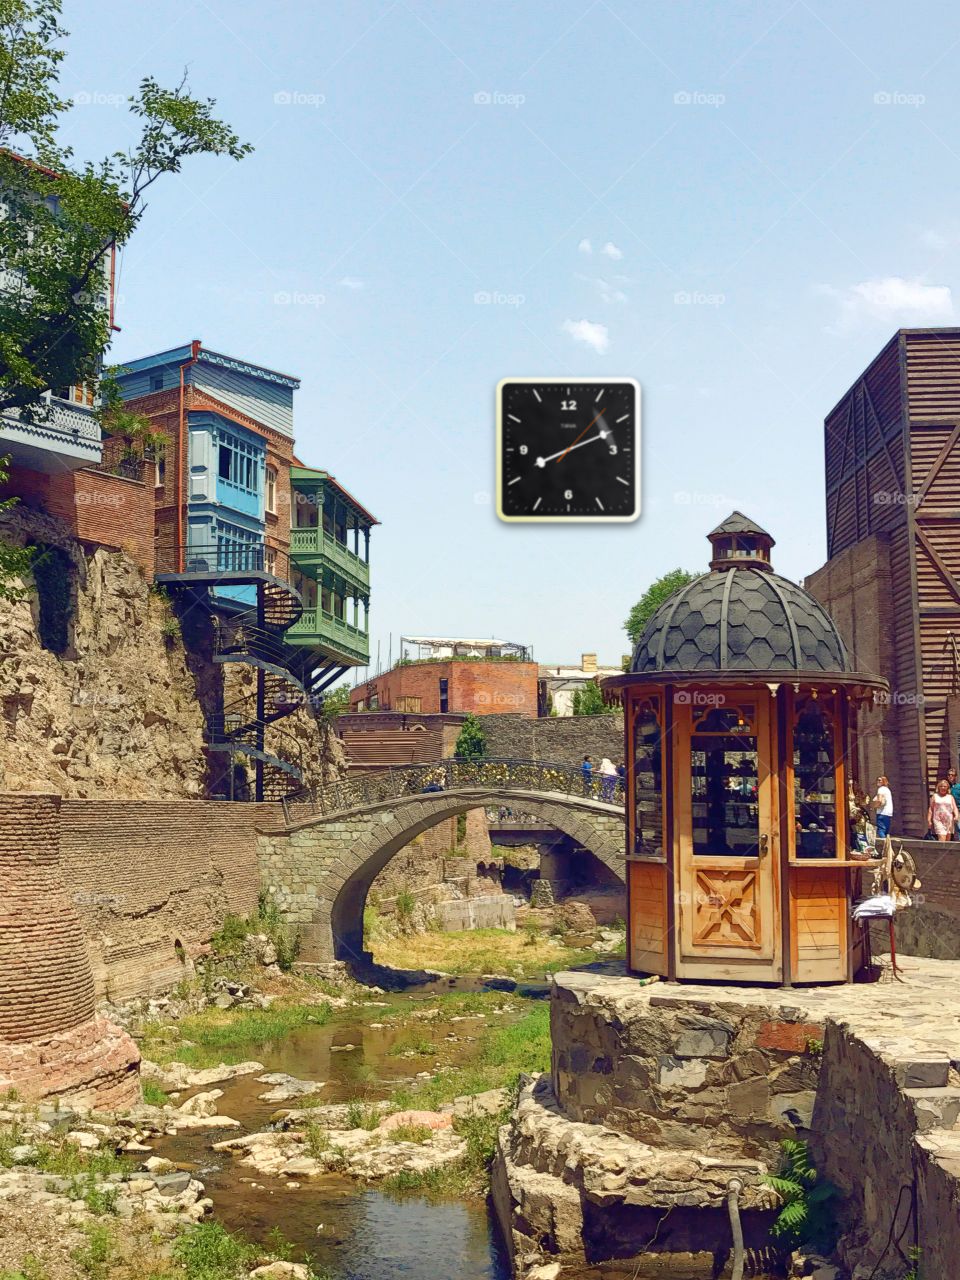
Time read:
h=8 m=11 s=7
